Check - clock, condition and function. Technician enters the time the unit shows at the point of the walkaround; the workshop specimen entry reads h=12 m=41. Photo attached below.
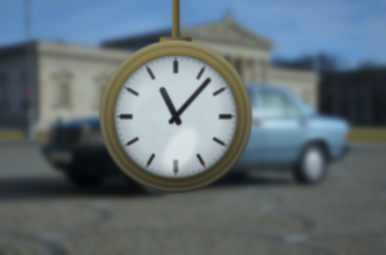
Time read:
h=11 m=7
